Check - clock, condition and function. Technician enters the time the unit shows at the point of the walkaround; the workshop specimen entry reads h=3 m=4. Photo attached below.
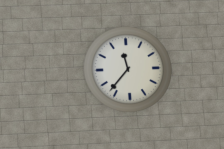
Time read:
h=11 m=37
